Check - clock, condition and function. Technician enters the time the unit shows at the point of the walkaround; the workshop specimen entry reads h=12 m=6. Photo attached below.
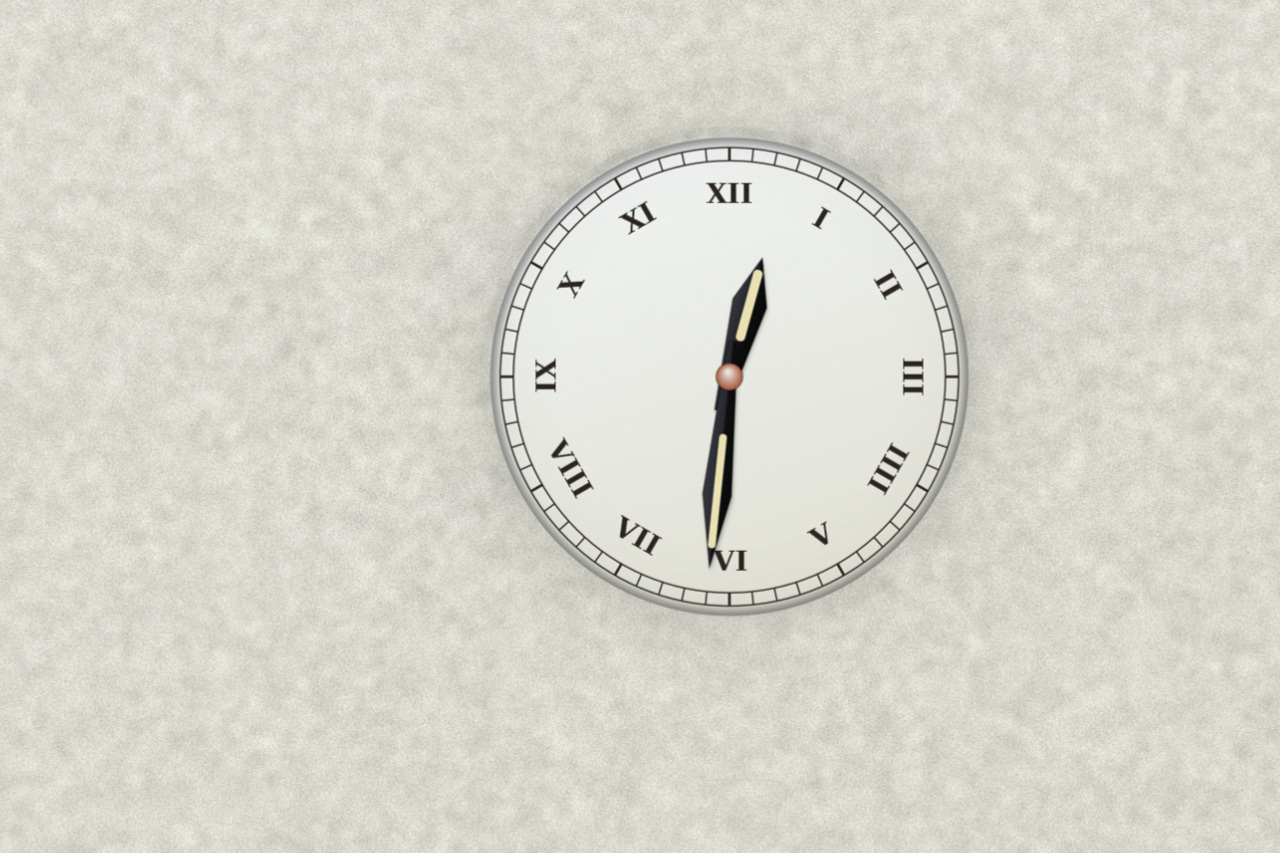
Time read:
h=12 m=31
